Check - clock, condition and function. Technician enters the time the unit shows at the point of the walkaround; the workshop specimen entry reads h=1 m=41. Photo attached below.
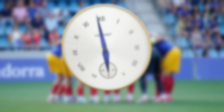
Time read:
h=5 m=59
